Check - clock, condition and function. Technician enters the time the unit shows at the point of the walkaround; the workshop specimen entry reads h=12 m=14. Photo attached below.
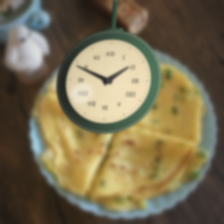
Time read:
h=1 m=49
